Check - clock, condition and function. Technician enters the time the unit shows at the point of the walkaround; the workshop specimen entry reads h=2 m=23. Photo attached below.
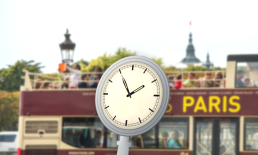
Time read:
h=1 m=55
